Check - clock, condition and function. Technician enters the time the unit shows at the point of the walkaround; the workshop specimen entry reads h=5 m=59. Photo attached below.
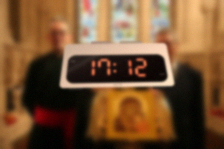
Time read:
h=17 m=12
